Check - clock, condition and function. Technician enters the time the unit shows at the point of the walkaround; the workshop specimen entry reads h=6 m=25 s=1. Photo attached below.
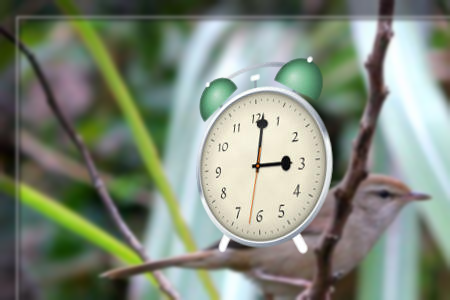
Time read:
h=3 m=1 s=32
